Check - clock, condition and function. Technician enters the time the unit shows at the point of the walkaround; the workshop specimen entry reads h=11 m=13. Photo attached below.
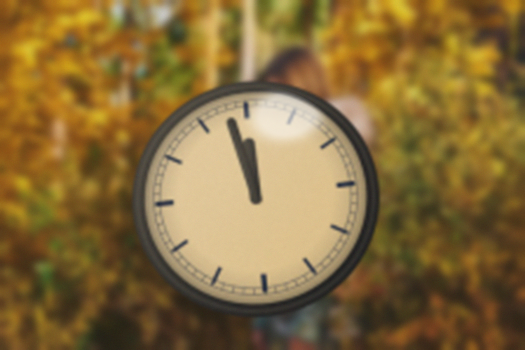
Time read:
h=11 m=58
